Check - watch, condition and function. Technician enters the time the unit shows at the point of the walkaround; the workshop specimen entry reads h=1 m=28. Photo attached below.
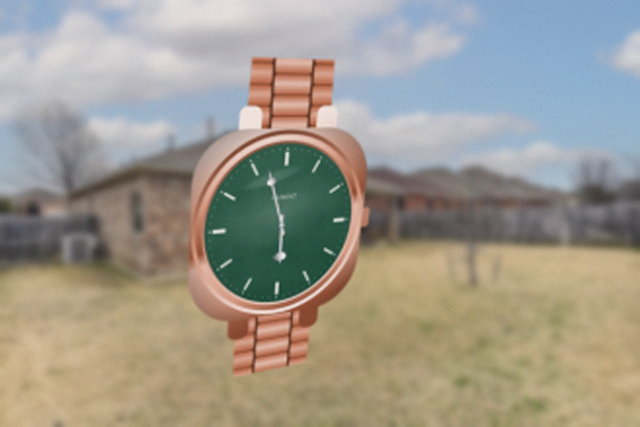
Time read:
h=5 m=57
